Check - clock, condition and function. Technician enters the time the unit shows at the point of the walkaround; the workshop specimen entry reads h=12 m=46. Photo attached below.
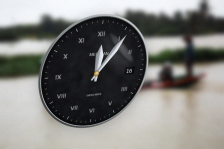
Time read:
h=12 m=6
